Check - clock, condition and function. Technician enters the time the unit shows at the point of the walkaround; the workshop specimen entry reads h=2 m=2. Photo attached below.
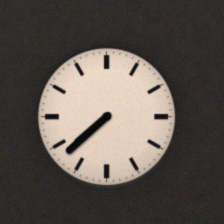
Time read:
h=7 m=38
